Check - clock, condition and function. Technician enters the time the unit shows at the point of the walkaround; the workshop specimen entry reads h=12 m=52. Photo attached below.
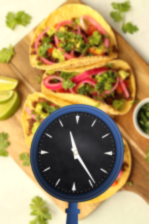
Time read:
h=11 m=24
